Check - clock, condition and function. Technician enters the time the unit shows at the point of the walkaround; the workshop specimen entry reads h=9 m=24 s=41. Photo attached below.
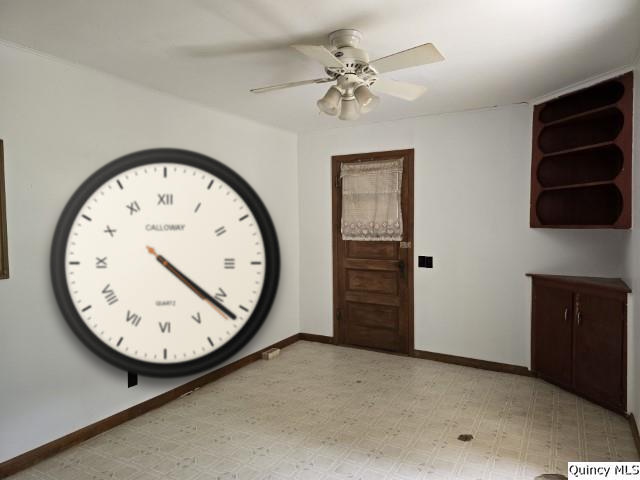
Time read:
h=4 m=21 s=22
